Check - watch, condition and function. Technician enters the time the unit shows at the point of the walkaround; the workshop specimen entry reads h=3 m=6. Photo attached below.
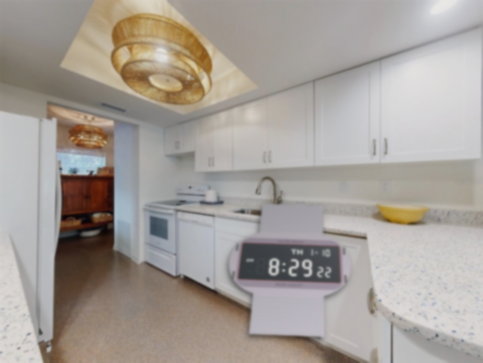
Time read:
h=8 m=29
